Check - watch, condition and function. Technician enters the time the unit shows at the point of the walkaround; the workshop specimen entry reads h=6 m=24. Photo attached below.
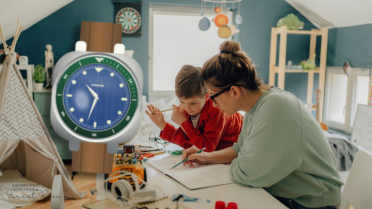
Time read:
h=10 m=33
